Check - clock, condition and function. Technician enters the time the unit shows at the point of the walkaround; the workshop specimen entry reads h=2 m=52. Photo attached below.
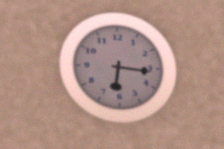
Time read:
h=6 m=16
